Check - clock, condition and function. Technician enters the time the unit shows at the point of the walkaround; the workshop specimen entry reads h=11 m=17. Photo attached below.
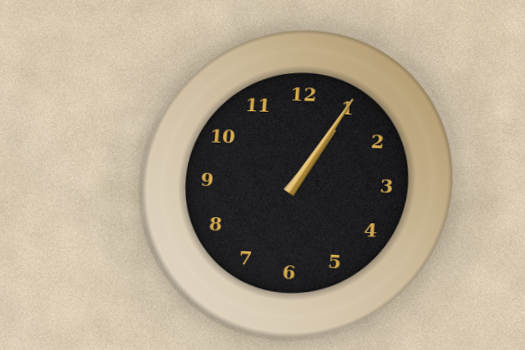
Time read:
h=1 m=5
